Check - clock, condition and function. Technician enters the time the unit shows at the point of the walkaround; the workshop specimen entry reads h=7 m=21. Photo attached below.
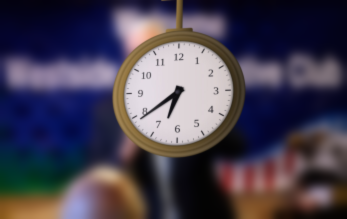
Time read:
h=6 m=39
